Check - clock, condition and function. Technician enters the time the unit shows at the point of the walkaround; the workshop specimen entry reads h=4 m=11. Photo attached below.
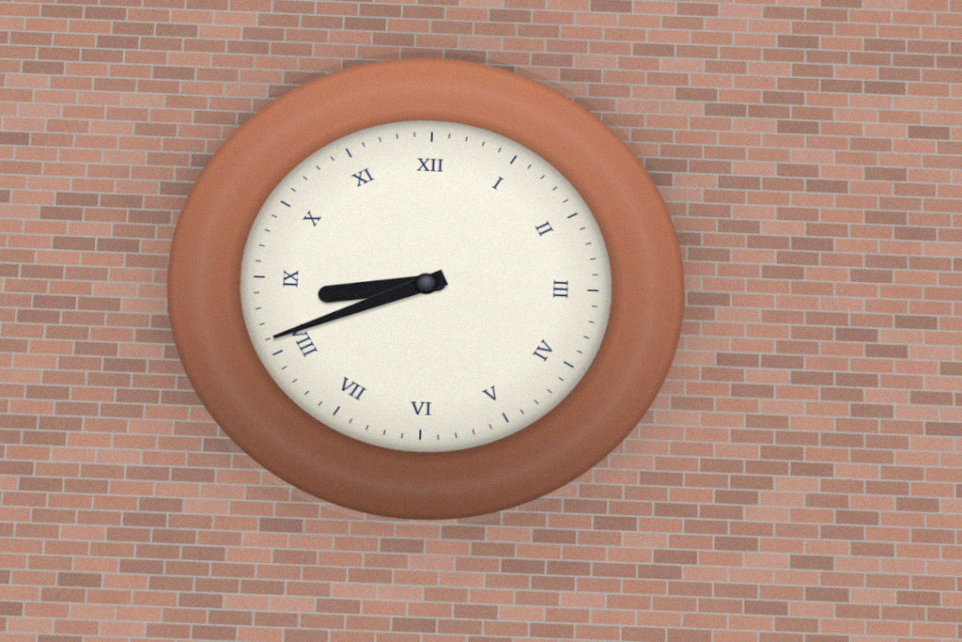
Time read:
h=8 m=41
